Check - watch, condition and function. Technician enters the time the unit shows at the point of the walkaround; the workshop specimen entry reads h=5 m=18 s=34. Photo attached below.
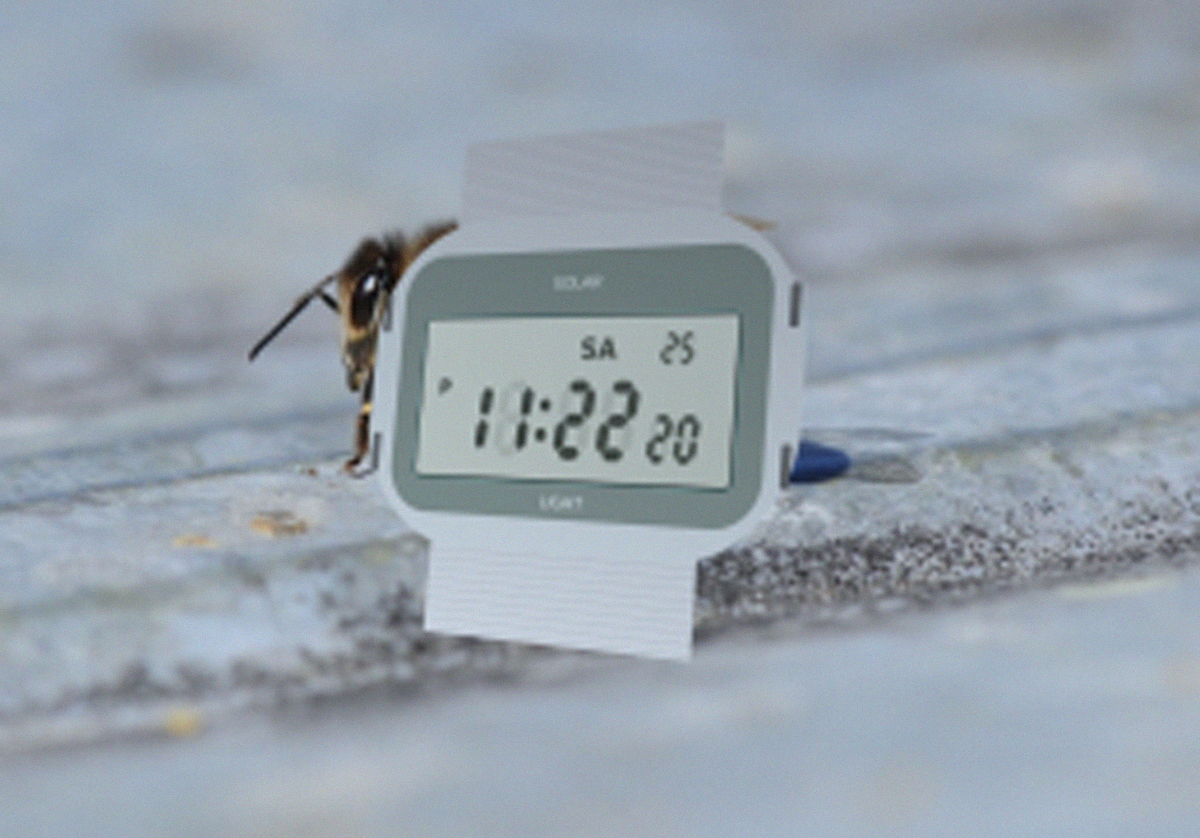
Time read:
h=11 m=22 s=20
